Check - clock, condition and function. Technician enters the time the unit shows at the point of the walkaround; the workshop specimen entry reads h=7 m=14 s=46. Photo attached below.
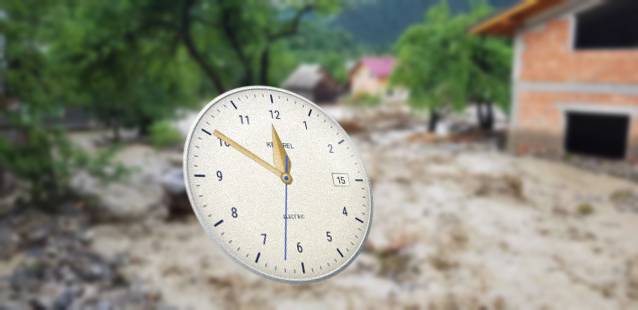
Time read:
h=11 m=50 s=32
